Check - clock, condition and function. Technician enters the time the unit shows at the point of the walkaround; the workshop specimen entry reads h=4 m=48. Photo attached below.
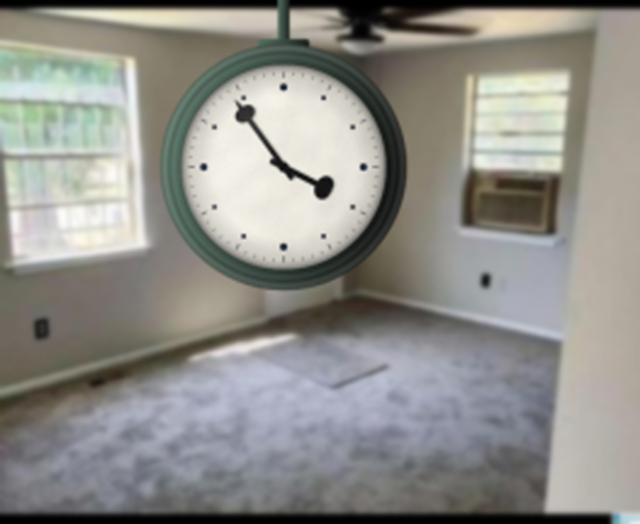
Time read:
h=3 m=54
